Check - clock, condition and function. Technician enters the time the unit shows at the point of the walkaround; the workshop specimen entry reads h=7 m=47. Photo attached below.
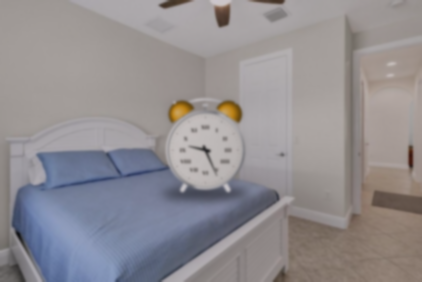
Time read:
h=9 m=26
